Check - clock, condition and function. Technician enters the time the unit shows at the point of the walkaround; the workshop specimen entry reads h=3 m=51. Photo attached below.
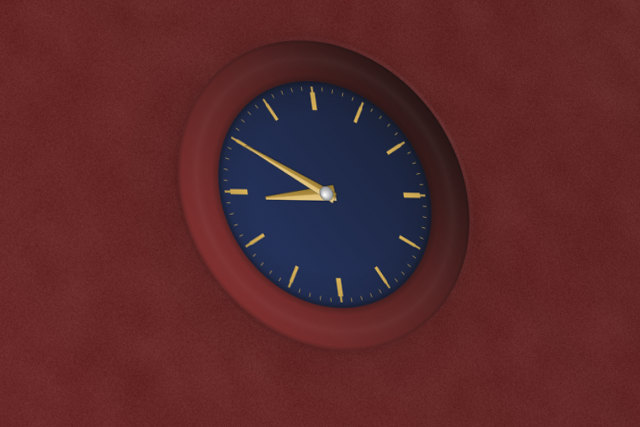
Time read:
h=8 m=50
